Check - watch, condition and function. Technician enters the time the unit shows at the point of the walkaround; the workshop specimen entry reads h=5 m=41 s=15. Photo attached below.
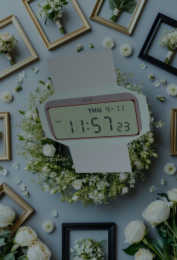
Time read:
h=11 m=57 s=23
